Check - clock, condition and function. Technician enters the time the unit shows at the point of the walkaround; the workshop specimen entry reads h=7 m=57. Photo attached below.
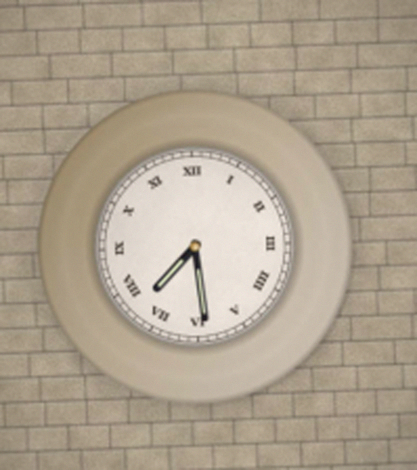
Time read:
h=7 m=29
